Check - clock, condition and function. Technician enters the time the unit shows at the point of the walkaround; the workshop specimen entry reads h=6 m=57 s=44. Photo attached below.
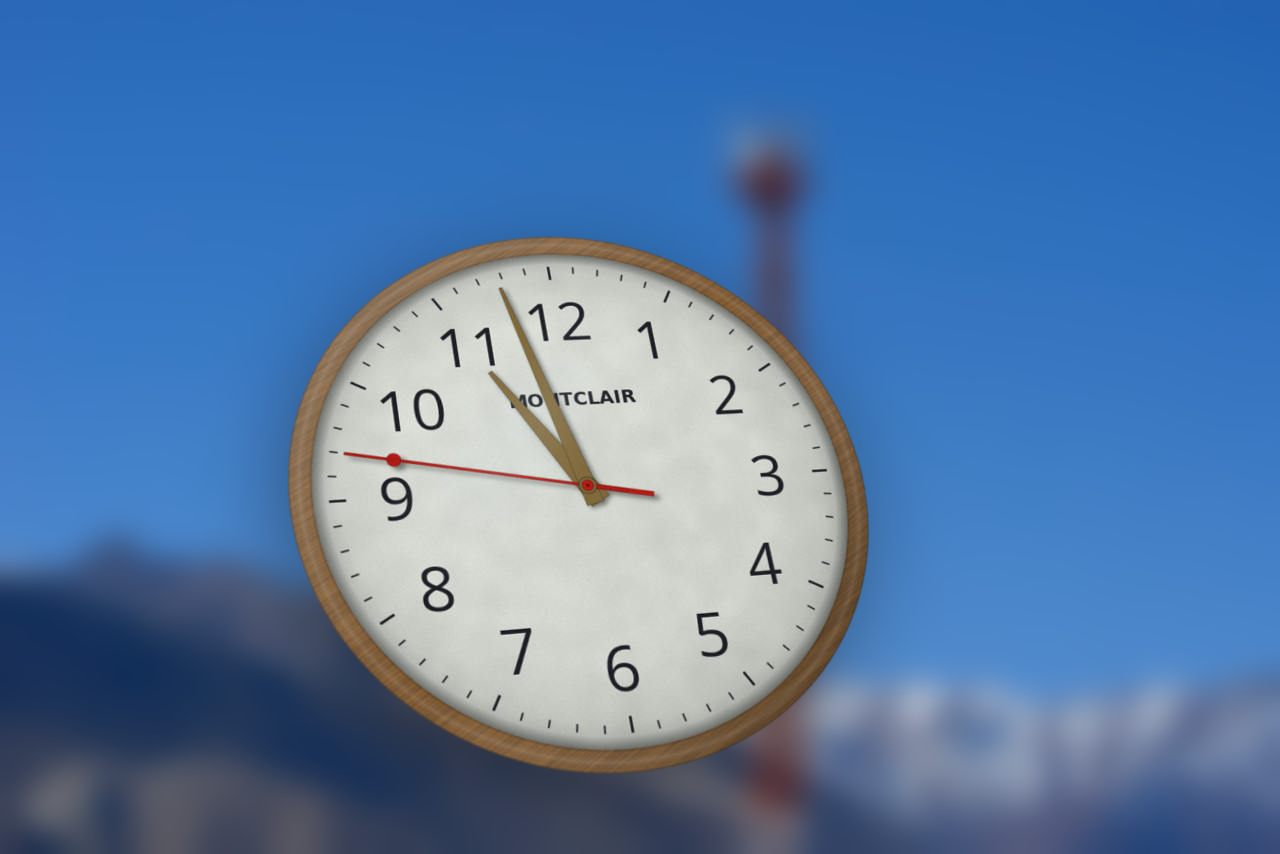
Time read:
h=10 m=57 s=47
